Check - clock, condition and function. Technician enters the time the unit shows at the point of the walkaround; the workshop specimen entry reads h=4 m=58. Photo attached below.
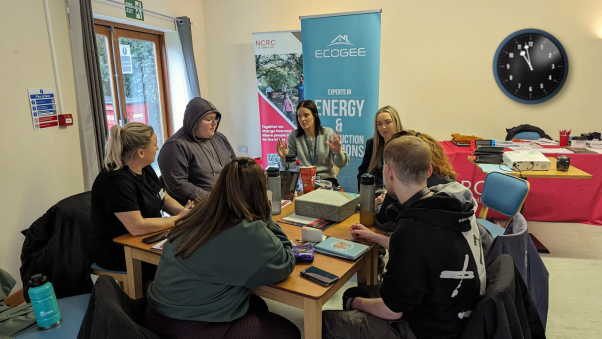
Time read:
h=10 m=58
